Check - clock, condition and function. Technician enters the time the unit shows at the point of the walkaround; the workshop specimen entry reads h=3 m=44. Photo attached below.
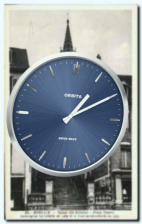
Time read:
h=1 m=10
